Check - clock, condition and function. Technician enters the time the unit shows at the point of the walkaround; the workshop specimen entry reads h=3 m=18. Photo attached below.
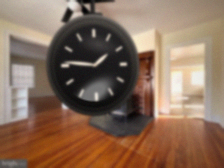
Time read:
h=1 m=46
